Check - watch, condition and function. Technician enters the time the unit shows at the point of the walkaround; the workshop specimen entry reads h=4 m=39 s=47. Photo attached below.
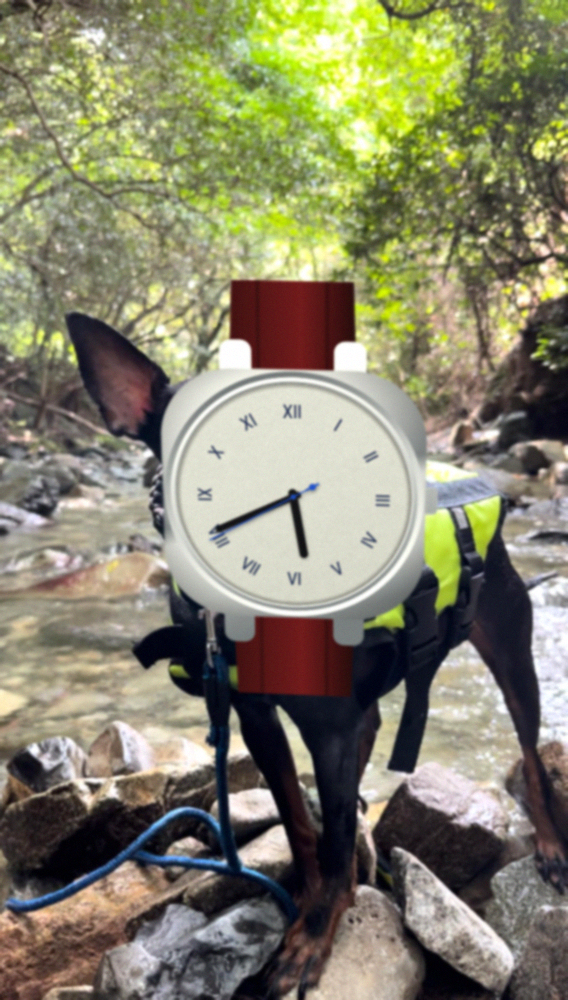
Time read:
h=5 m=40 s=40
